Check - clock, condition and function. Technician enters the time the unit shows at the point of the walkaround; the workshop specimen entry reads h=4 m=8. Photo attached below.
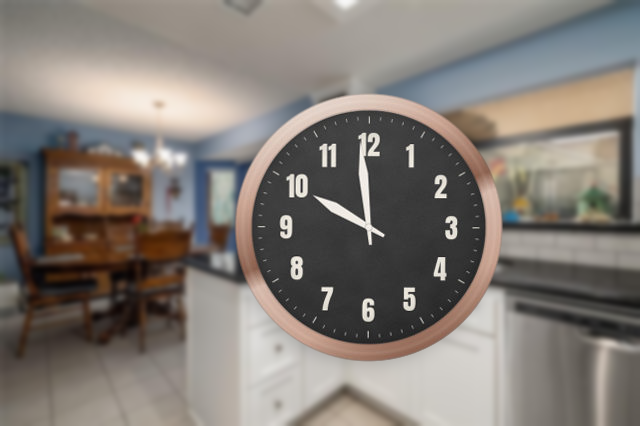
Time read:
h=9 m=59
